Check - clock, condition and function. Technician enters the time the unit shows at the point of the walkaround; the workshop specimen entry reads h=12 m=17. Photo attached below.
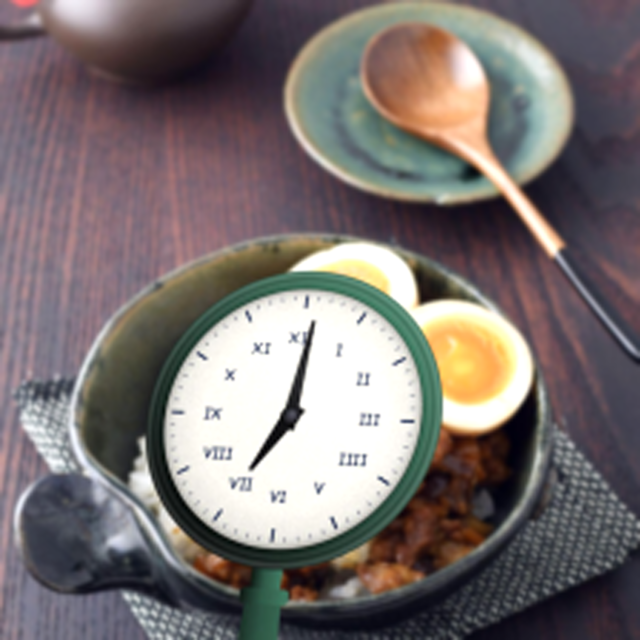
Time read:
h=7 m=1
